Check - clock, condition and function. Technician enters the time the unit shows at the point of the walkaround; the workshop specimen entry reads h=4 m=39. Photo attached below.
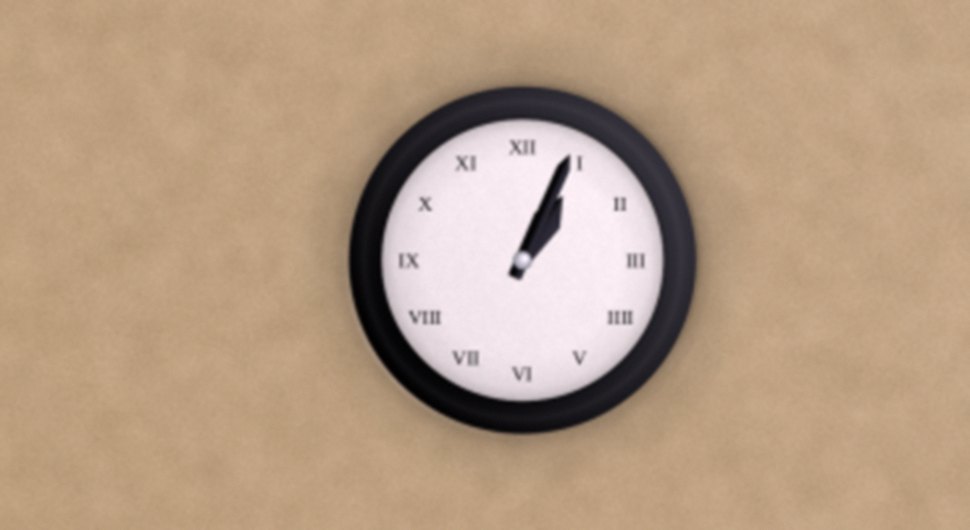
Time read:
h=1 m=4
